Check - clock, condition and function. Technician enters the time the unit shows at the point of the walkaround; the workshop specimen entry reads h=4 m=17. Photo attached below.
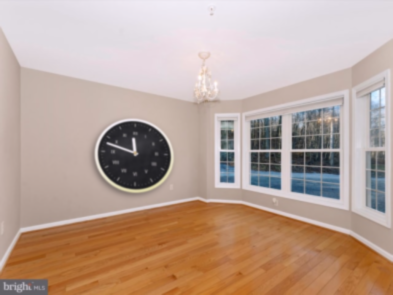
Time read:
h=11 m=48
